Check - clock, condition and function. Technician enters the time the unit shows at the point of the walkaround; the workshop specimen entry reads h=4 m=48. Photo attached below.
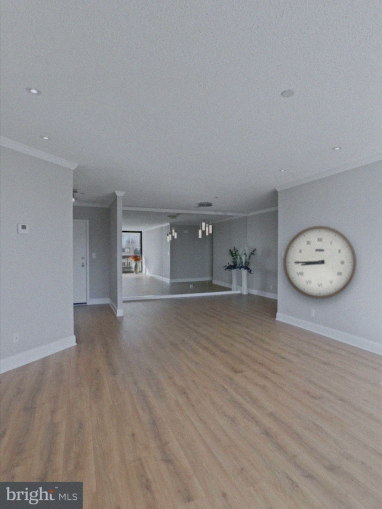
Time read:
h=8 m=45
